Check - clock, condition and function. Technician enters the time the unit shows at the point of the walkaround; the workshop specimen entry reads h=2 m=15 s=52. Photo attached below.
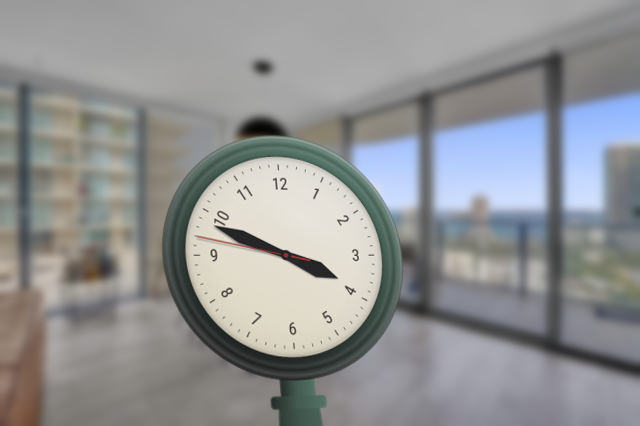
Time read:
h=3 m=48 s=47
